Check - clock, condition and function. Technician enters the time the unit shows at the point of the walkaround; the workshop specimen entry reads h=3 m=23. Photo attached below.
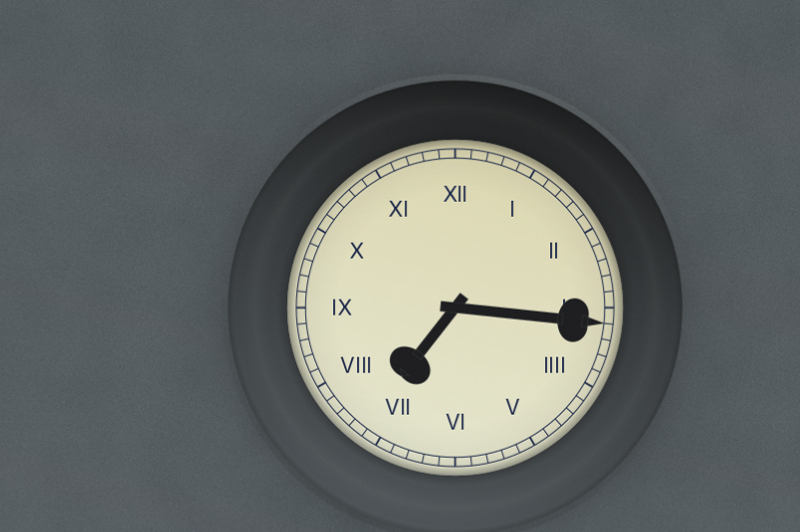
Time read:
h=7 m=16
